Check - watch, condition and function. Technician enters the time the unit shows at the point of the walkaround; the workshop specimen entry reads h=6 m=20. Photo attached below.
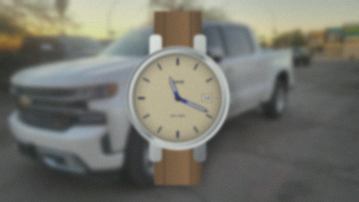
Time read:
h=11 m=19
